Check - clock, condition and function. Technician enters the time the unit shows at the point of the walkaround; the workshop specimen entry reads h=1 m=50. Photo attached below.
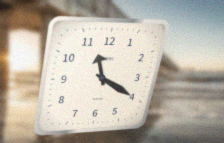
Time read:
h=11 m=20
